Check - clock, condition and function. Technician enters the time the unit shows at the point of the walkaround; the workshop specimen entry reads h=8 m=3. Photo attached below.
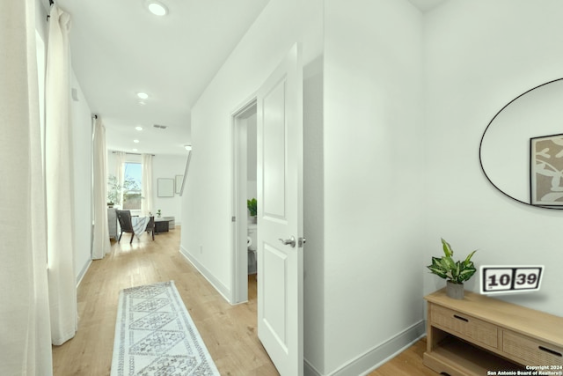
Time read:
h=10 m=39
